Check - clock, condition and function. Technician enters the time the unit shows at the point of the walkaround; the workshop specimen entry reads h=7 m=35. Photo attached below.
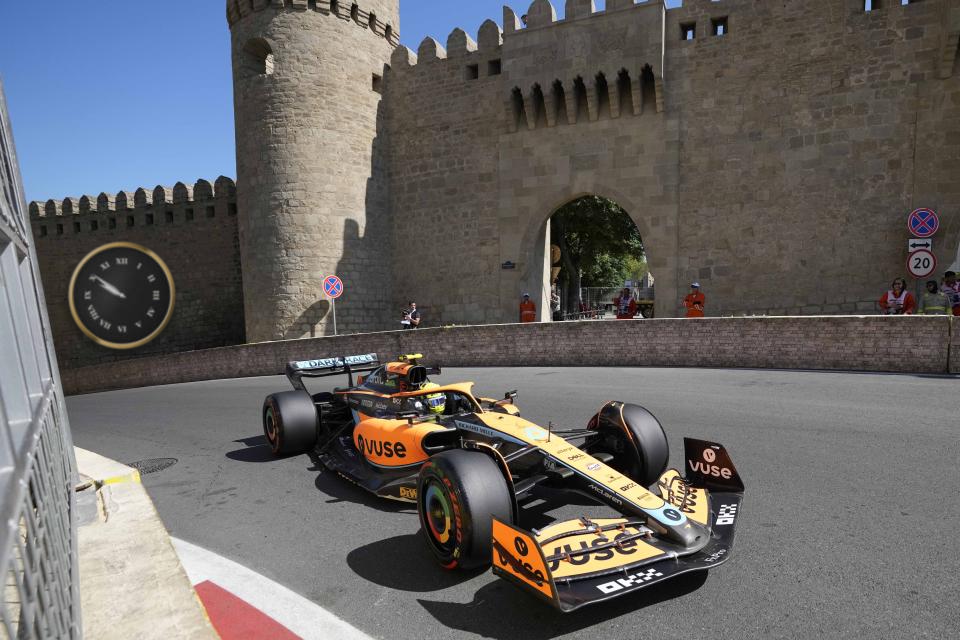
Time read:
h=9 m=51
